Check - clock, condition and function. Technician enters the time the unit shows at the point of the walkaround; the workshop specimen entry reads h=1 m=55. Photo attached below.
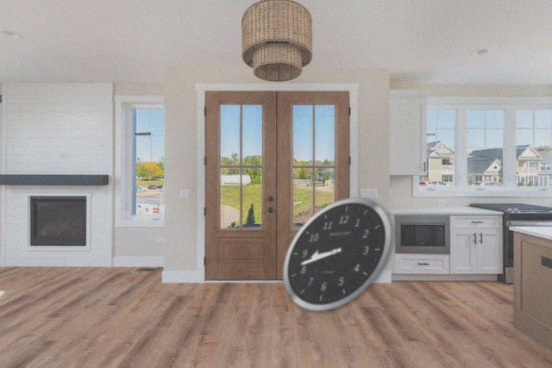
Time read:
h=8 m=42
